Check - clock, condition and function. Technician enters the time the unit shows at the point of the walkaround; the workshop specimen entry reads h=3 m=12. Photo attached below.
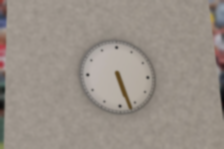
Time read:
h=5 m=27
